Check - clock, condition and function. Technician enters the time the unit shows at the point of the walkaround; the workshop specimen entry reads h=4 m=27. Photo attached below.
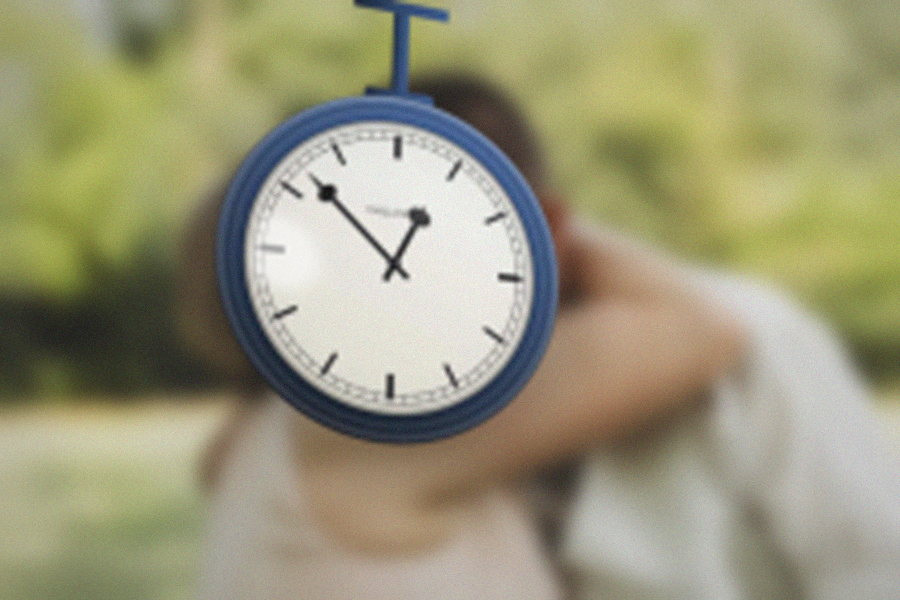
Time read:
h=12 m=52
